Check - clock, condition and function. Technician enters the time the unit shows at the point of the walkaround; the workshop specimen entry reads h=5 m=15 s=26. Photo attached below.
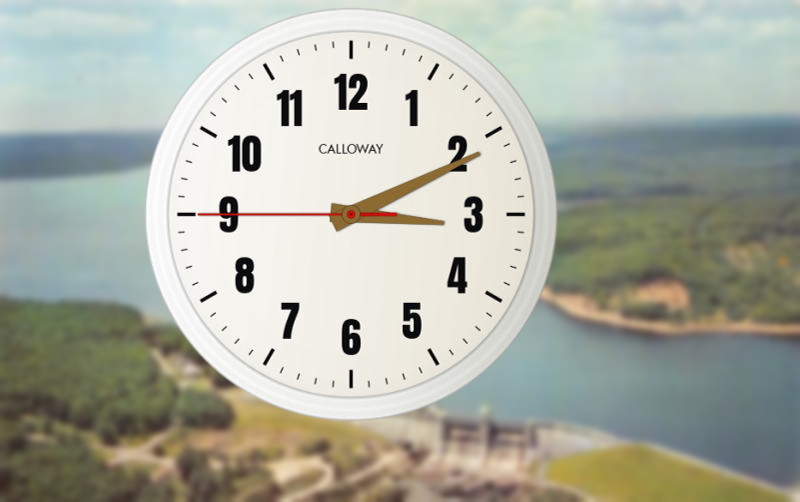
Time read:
h=3 m=10 s=45
